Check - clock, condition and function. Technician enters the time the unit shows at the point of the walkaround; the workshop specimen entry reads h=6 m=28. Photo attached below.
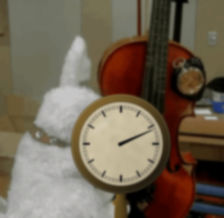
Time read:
h=2 m=11
